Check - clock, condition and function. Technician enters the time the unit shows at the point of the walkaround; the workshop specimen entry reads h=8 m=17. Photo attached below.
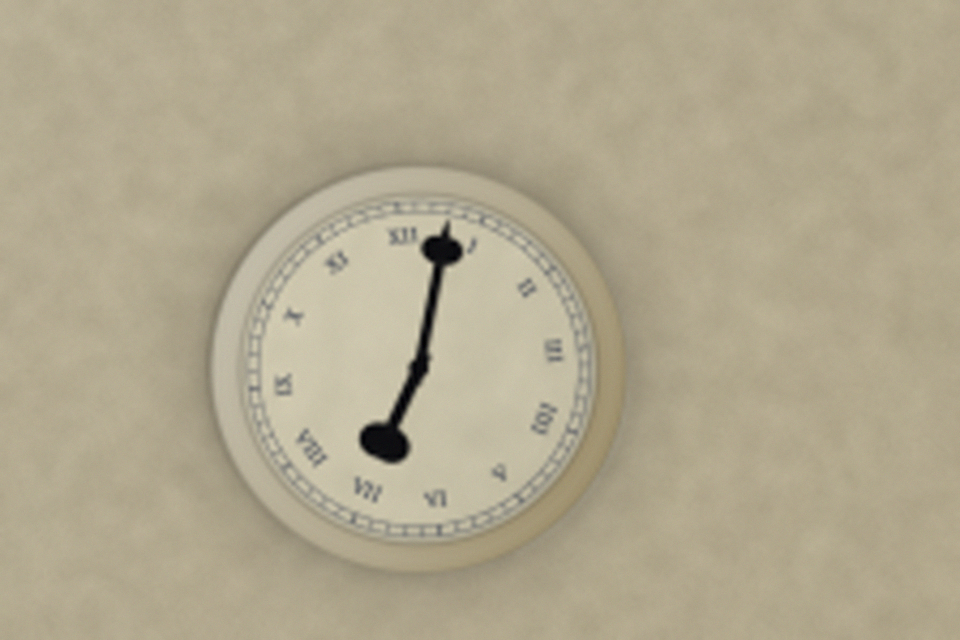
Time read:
h=7 m=3
